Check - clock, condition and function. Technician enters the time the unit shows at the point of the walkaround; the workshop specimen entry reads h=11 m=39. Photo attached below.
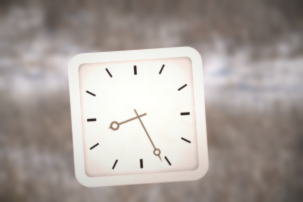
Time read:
h=8 m=26
